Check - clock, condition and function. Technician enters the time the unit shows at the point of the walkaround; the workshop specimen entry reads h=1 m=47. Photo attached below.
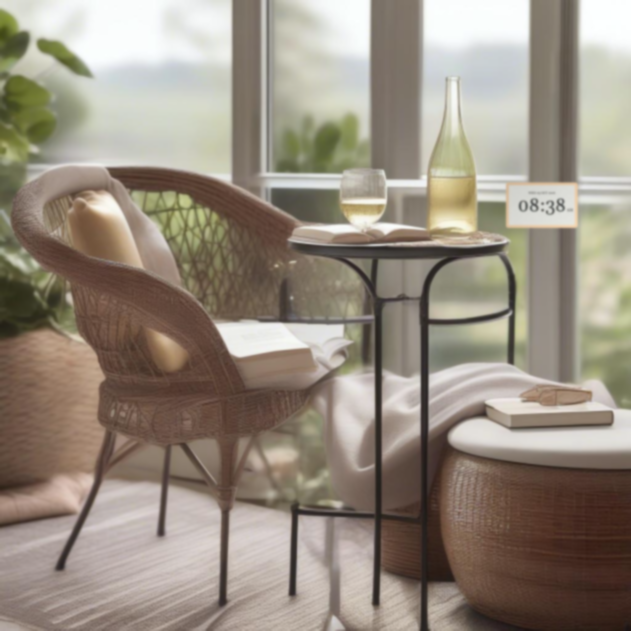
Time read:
h=8 m=38
